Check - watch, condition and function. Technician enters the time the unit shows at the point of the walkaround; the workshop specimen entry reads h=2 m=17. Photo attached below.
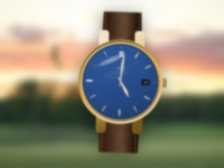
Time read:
h=5 m=1
